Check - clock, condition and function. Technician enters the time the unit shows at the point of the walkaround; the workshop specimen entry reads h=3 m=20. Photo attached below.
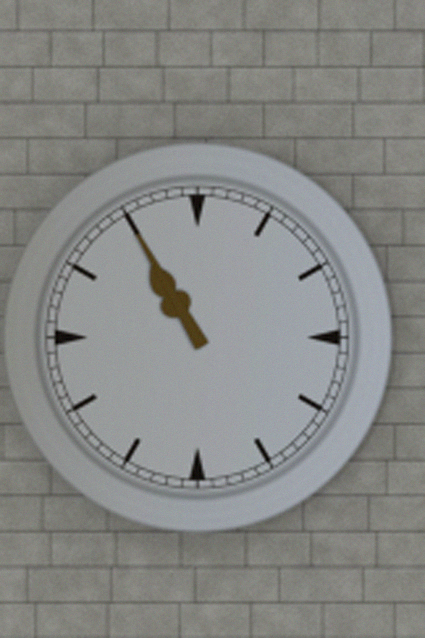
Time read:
h=10 m=55
